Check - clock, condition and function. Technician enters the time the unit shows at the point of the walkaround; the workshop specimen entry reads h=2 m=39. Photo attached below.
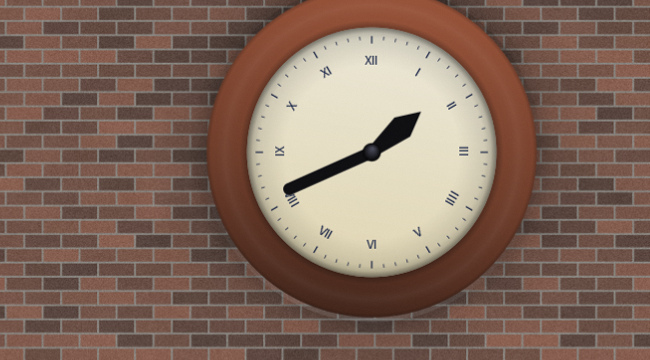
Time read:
h=1 m=41
